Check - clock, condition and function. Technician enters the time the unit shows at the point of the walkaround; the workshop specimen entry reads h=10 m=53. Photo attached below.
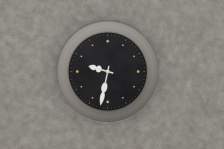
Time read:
h=9 m=32
